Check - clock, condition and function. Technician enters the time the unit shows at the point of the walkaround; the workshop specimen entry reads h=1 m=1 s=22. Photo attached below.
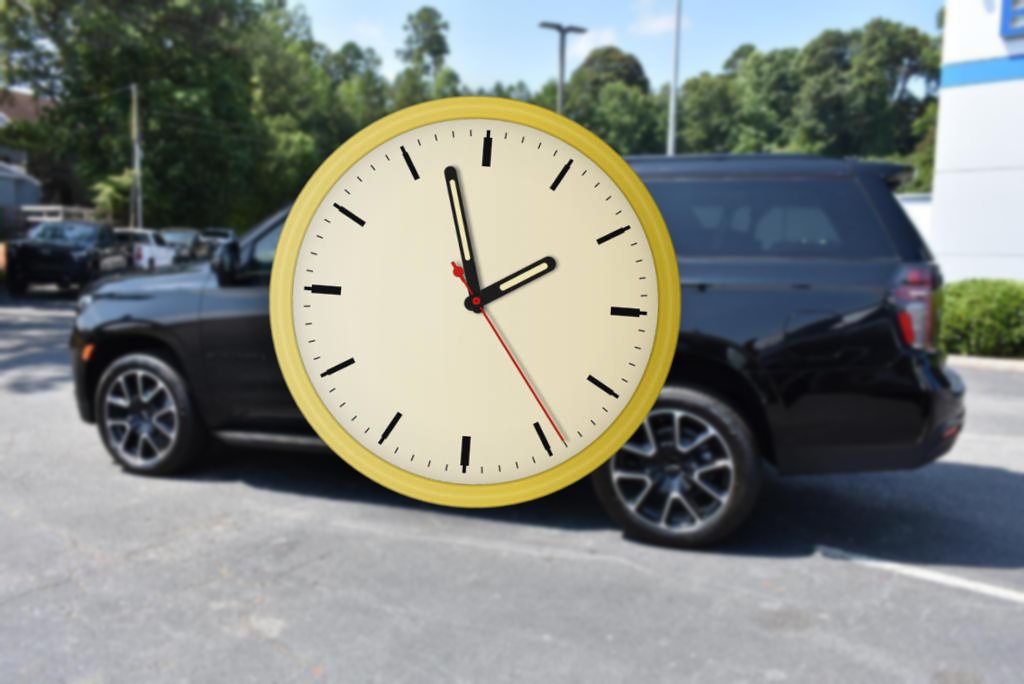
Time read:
h=1 m=57 s=24
